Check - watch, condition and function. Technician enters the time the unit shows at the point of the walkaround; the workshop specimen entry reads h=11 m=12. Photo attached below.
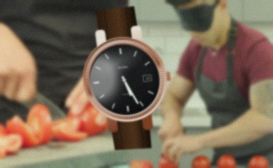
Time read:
h=5 m=26
